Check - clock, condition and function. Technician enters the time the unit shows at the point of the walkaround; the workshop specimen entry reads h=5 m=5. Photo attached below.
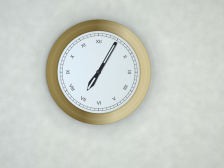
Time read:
h=7 m=5
